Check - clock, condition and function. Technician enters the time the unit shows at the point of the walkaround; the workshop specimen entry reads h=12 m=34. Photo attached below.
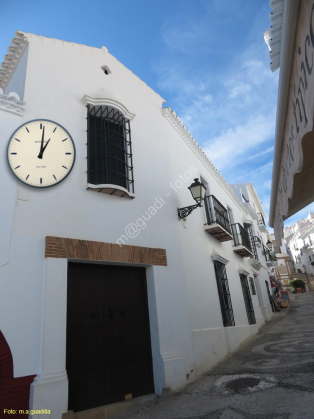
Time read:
h=1 m=1
